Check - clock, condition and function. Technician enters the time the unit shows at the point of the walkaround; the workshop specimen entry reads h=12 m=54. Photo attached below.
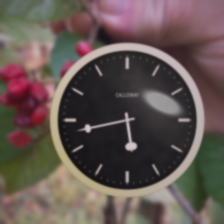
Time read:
h=5 m=43
